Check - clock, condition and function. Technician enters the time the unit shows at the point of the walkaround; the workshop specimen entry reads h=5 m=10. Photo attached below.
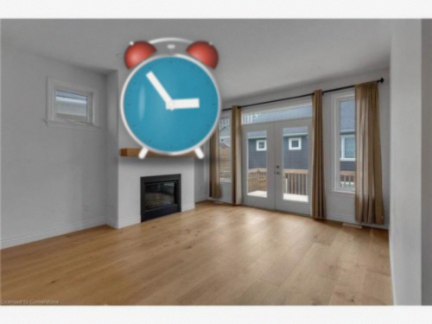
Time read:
h=2 m=54
